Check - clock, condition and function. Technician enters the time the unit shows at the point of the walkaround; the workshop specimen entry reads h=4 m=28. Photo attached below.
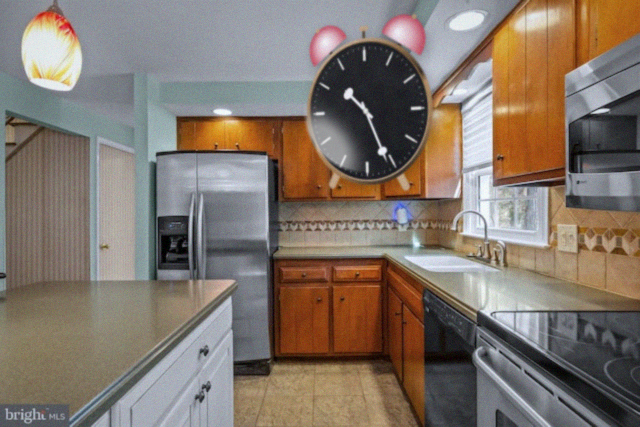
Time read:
h=10 m=26
